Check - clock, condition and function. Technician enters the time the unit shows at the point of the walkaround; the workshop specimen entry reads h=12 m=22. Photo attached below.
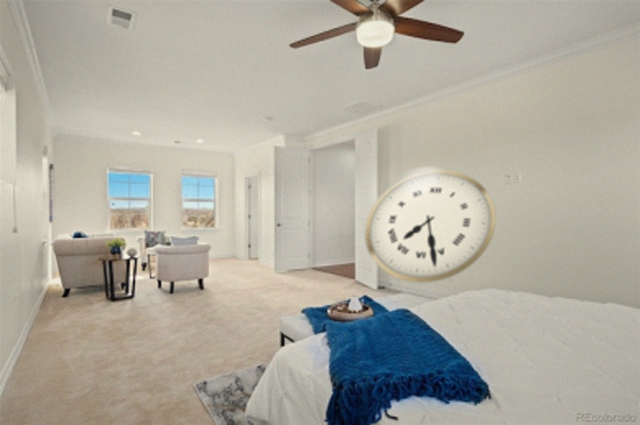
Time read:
h=7 m=27
